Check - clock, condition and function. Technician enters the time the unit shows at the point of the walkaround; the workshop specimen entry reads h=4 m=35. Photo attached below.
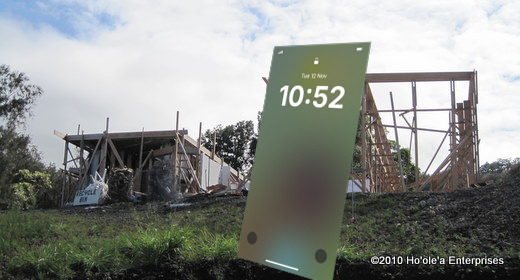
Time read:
h=10 m=52
